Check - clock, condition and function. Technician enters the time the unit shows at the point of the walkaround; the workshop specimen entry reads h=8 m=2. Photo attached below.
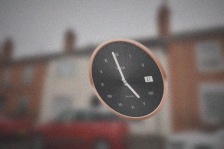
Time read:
h=4 m=59
